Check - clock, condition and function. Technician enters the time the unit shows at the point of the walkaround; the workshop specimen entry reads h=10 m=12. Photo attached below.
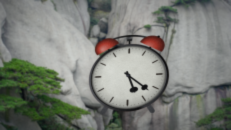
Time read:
h=5 m=22
